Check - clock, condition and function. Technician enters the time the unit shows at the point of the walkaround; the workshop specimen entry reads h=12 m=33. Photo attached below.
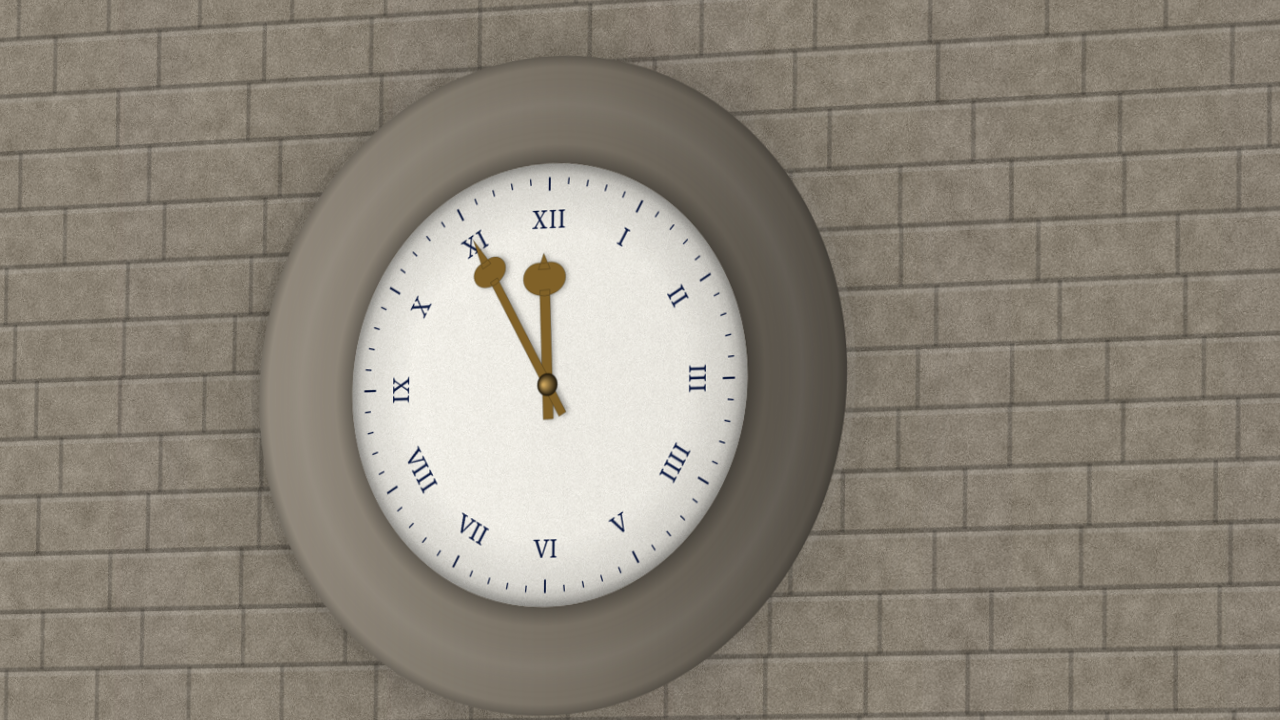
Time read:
h=11 m=55
